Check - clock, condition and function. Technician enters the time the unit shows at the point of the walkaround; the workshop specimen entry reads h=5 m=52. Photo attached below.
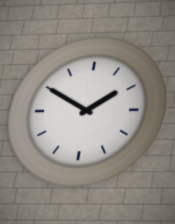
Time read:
h=1 m=50
